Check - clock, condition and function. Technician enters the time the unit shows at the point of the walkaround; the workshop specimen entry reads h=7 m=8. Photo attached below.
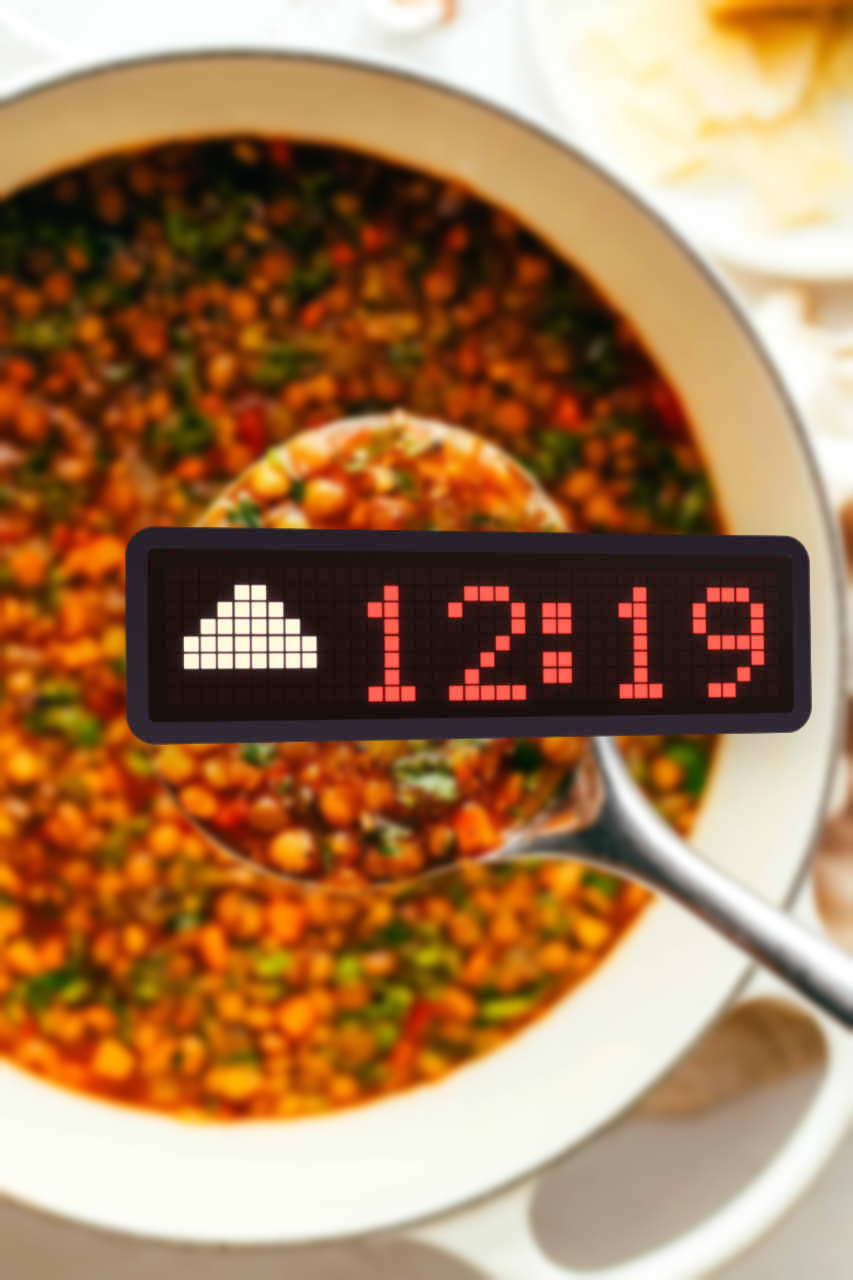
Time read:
h=12 m=19
